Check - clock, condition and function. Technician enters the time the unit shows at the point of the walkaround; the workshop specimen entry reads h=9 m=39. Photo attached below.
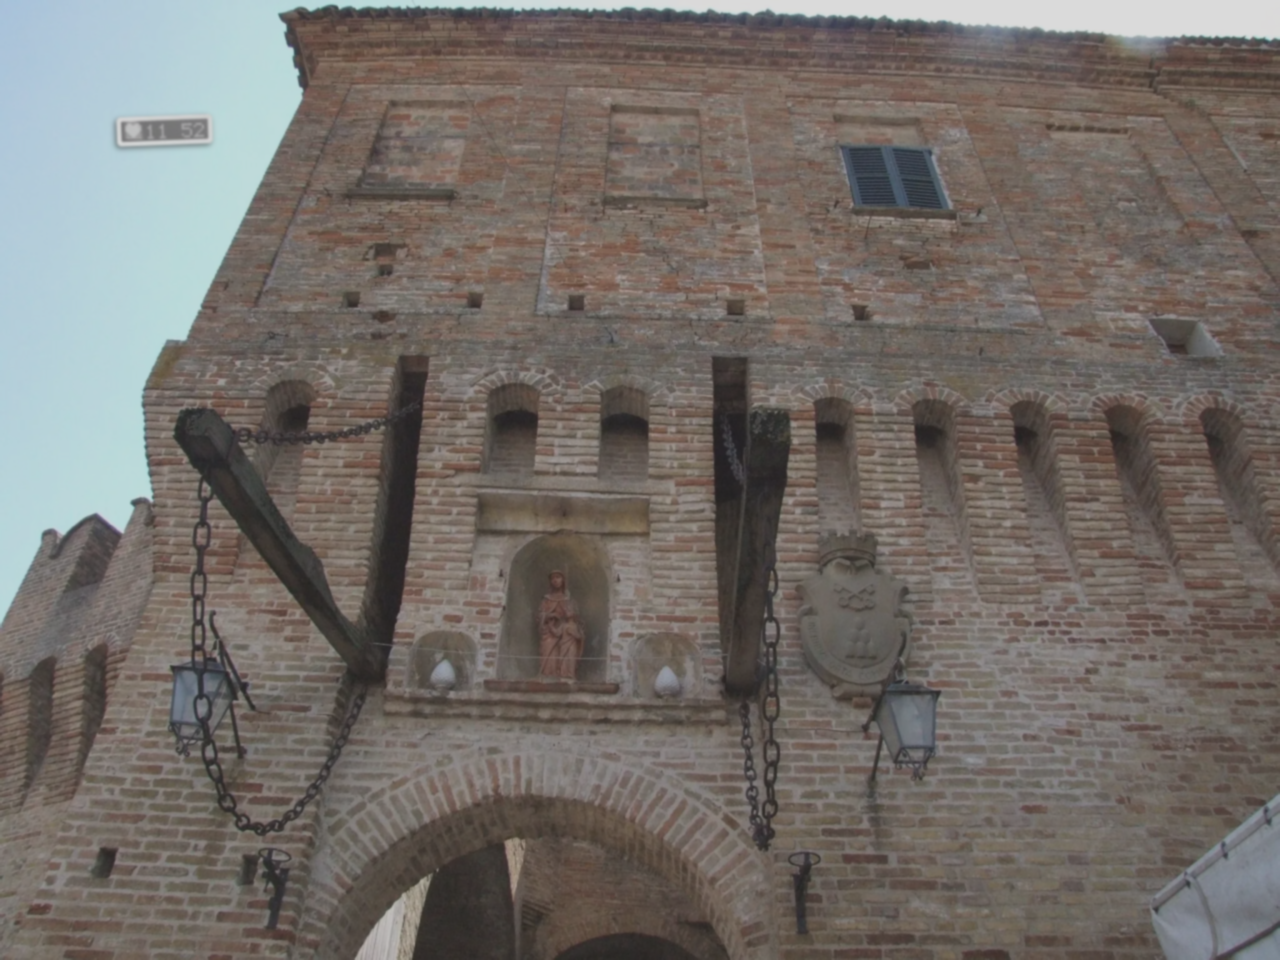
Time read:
h=11 m=52
